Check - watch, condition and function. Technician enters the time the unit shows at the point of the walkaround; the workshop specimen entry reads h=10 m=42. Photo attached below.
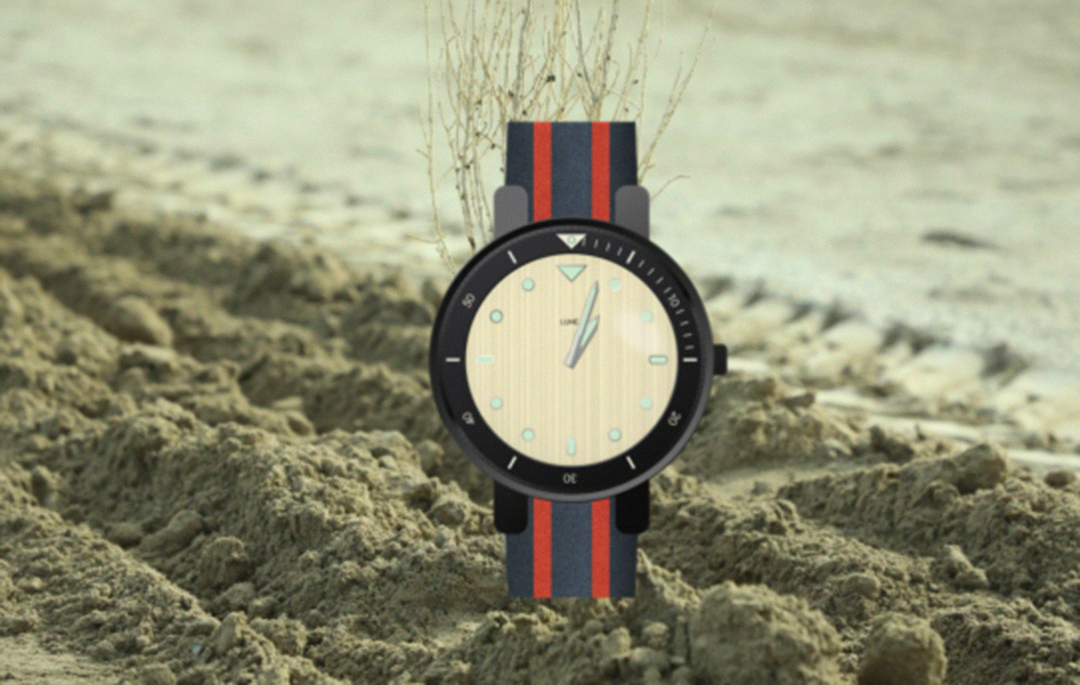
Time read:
h=1 m=3
